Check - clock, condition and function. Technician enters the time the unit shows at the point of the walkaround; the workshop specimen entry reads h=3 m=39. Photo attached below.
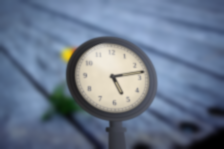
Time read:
h=5 m=13
